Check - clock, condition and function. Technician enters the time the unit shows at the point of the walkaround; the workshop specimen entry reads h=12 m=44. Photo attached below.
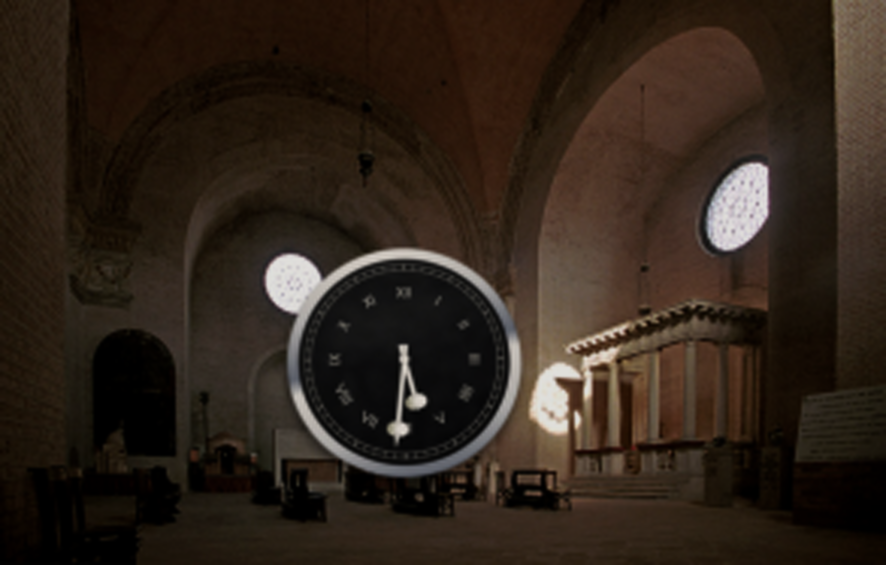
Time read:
h=5 m=31
